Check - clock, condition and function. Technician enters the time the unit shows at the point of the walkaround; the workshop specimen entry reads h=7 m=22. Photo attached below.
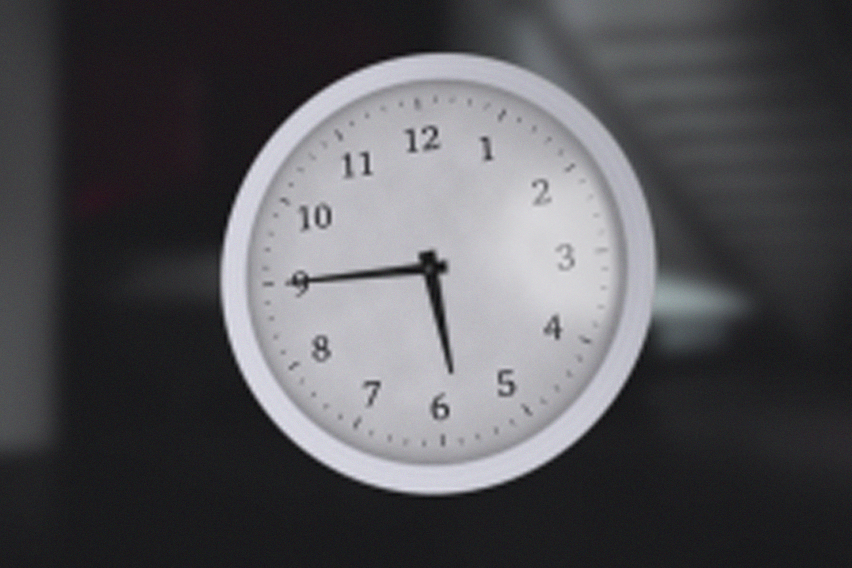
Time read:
h=5 m=45
